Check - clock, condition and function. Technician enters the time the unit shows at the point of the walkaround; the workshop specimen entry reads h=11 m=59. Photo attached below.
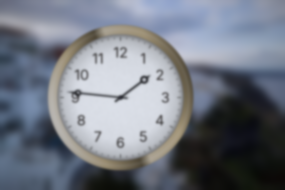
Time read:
h=1 m=46
